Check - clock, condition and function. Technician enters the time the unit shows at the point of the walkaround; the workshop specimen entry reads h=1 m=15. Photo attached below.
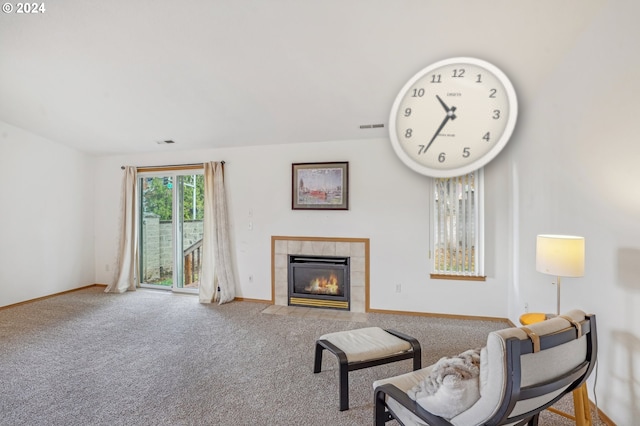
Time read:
h=10 m=34
